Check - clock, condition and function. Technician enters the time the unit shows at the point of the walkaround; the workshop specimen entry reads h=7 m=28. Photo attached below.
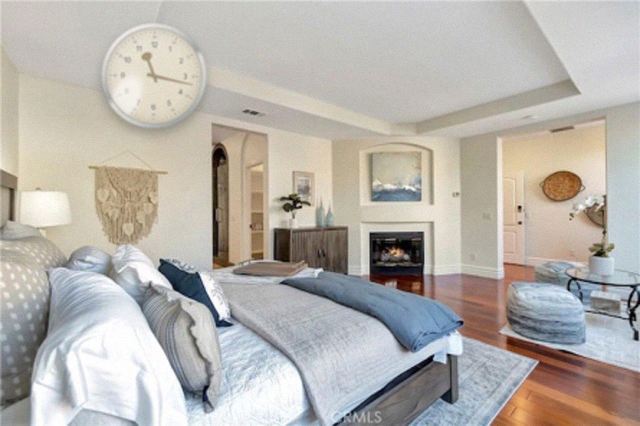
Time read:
h=11 m=17
